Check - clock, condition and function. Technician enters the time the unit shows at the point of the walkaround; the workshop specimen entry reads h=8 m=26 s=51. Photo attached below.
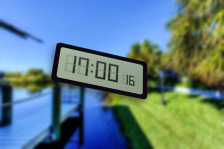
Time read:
h=17 m=0 s=16
